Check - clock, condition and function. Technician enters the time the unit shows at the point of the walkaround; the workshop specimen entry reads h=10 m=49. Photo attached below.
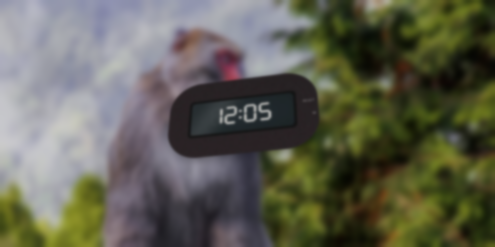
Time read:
h=12 m=5
